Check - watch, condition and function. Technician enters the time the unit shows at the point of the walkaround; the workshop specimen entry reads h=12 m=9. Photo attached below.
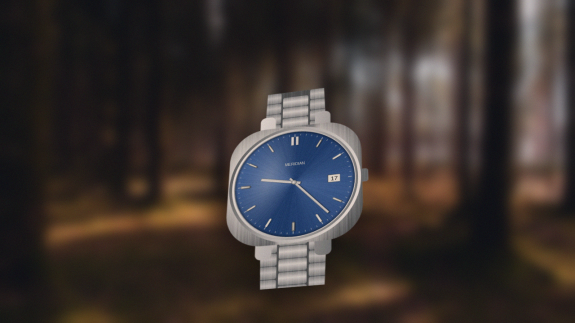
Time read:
h=9 m=23
